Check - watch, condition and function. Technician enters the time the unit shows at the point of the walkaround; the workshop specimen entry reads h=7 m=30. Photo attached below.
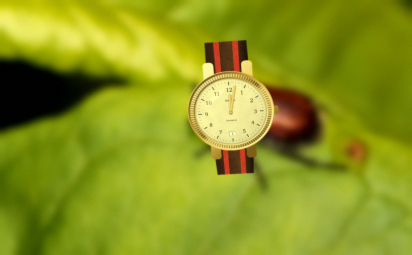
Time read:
h=12 m=2
